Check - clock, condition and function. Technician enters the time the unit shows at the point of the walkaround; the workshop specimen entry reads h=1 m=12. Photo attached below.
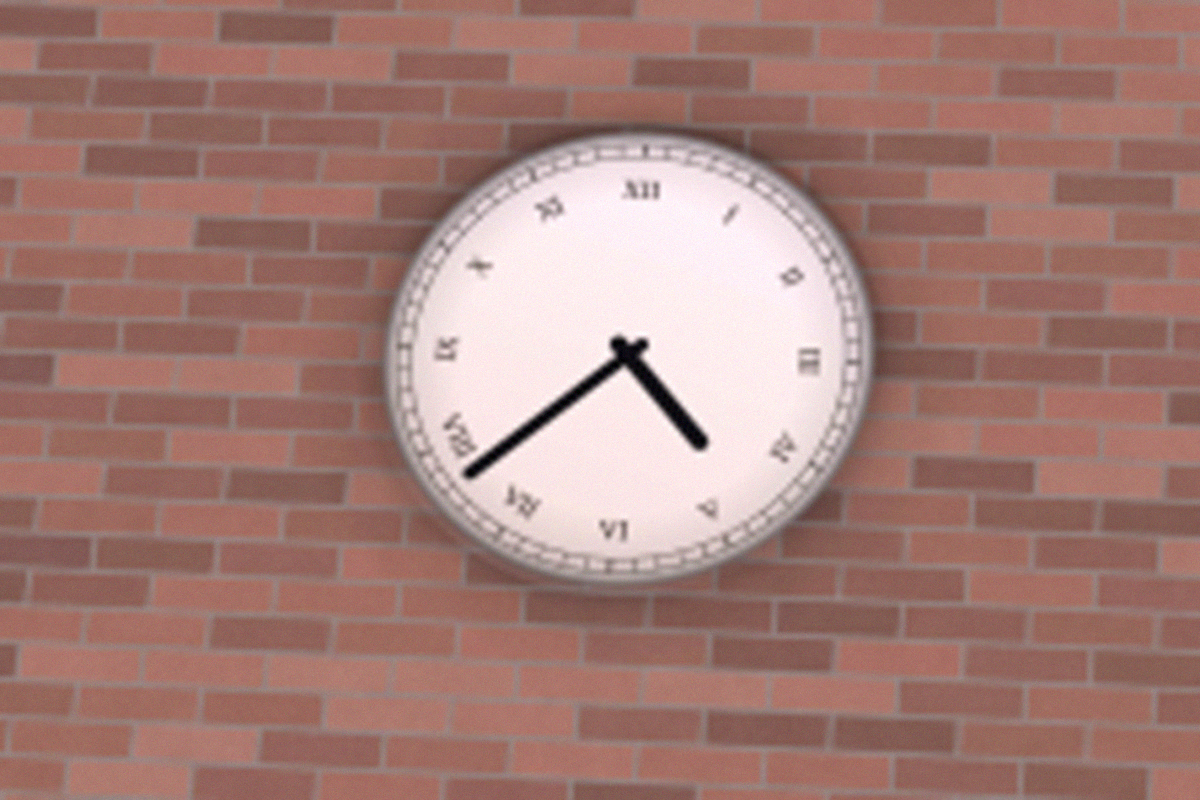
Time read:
h=4 m=38
